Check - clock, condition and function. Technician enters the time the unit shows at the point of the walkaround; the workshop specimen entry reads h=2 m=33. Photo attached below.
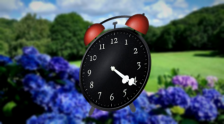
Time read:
h=4 m=21
